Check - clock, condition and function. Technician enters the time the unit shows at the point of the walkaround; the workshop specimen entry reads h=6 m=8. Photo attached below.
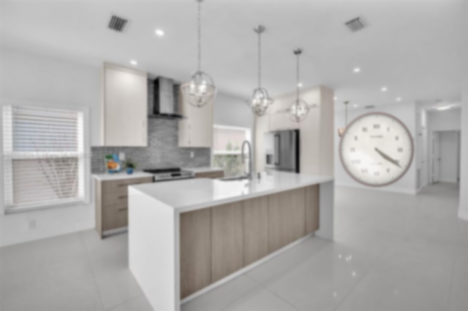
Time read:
h=4 m=21
